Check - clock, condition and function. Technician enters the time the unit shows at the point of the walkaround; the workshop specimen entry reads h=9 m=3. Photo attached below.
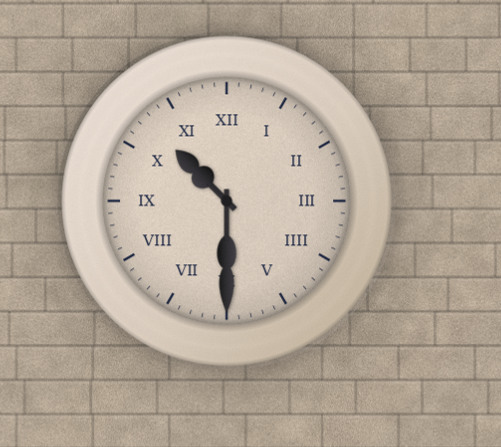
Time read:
h=10 m=30
